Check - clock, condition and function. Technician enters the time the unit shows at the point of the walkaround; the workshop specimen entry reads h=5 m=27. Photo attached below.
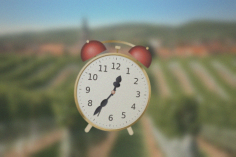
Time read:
h=12 m=36
